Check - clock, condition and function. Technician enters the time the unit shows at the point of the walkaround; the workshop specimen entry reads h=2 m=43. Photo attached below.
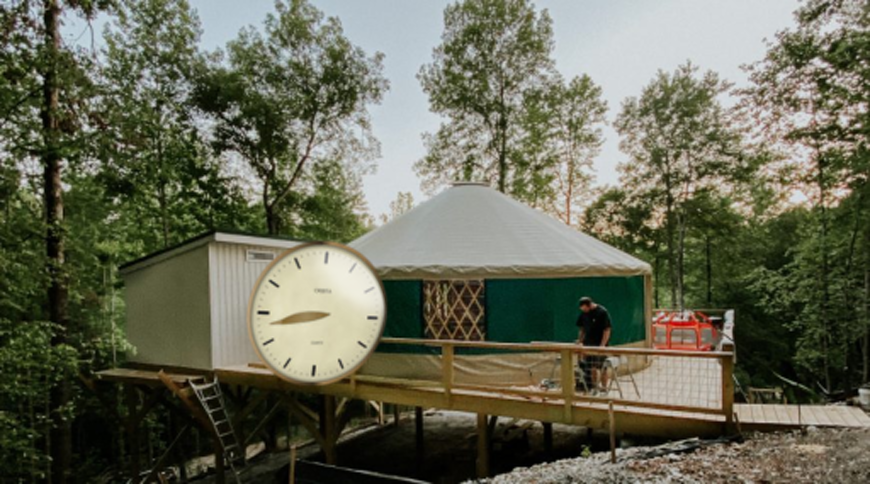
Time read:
h=8 m=43
